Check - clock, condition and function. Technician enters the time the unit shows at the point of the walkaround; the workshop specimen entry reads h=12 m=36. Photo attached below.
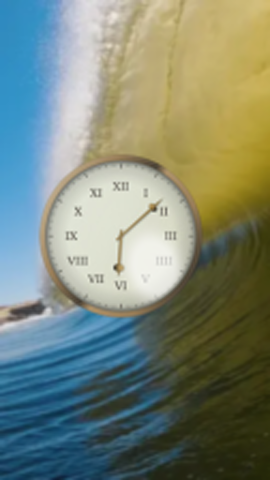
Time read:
h=6 m=8
